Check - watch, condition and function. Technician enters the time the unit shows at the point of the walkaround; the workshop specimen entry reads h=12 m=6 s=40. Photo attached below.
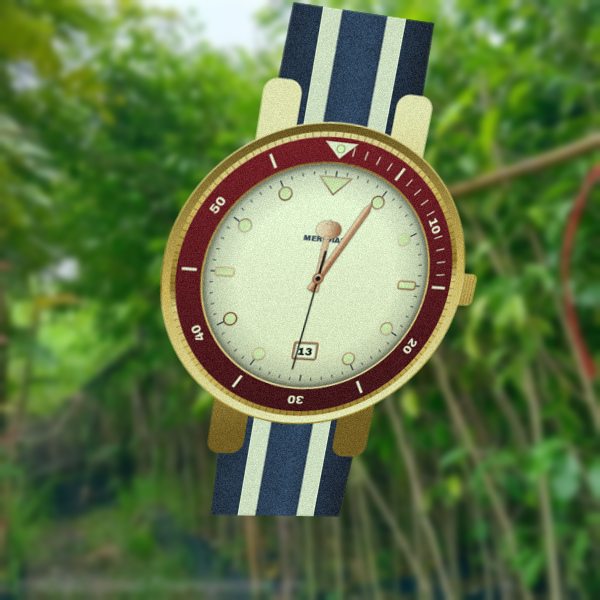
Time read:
h=12 m=4 s=31
